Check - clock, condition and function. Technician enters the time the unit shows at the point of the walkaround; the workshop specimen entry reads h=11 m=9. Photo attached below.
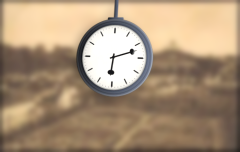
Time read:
h=6 m=12
